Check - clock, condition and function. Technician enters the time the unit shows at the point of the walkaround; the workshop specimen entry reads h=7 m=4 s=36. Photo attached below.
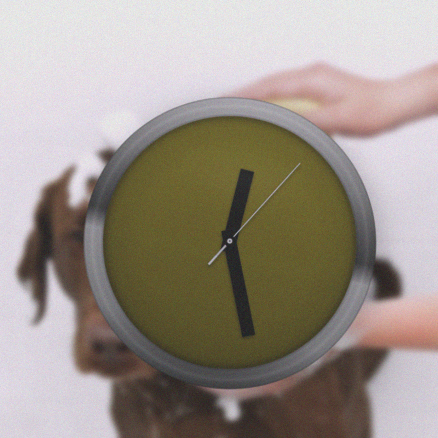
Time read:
h=12 m=28 s=7
